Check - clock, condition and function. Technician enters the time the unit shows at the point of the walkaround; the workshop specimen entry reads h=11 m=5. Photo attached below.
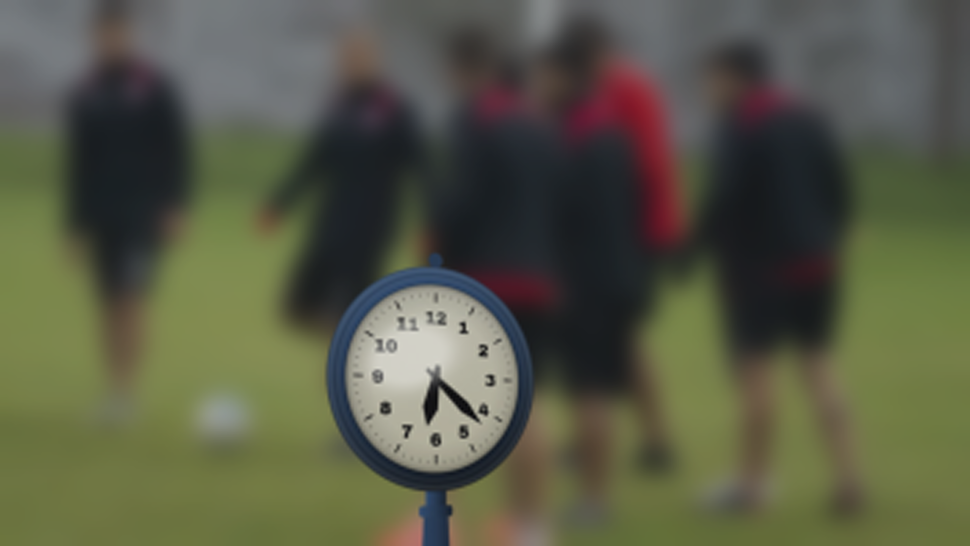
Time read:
h=6 m=22
